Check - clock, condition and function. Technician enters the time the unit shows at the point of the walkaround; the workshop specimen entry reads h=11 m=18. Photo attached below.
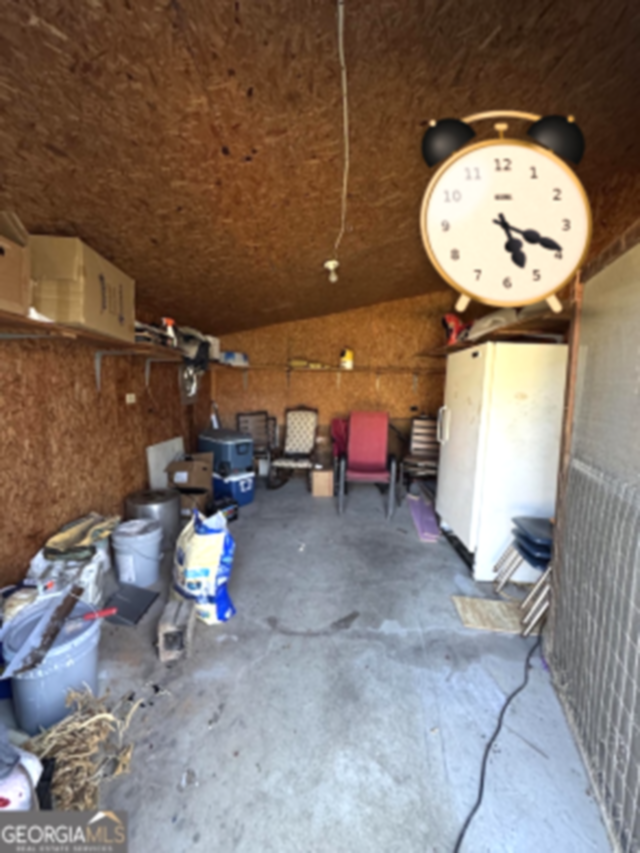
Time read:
h=5 m=19
